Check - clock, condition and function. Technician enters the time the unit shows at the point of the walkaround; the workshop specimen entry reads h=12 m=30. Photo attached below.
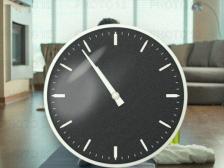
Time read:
h=10 m=54
